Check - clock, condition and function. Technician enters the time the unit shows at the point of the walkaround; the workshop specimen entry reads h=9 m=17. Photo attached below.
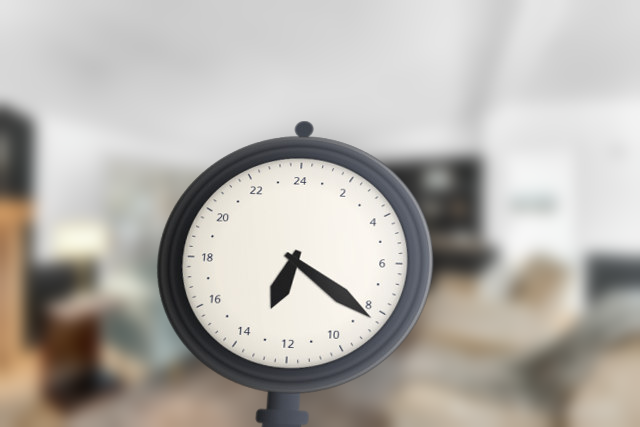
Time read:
h=13 m=21
